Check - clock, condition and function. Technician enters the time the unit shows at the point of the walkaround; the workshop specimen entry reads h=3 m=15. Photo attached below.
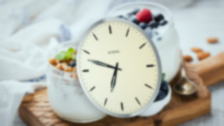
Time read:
h=6 m=48
